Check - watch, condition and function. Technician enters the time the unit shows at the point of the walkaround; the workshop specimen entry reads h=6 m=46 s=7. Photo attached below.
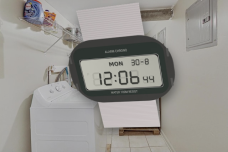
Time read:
h=12 m=6 s=44
